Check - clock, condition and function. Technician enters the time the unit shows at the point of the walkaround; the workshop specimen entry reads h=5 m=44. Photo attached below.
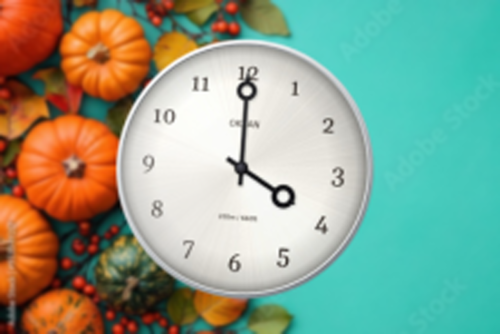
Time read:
h=4 m=0
